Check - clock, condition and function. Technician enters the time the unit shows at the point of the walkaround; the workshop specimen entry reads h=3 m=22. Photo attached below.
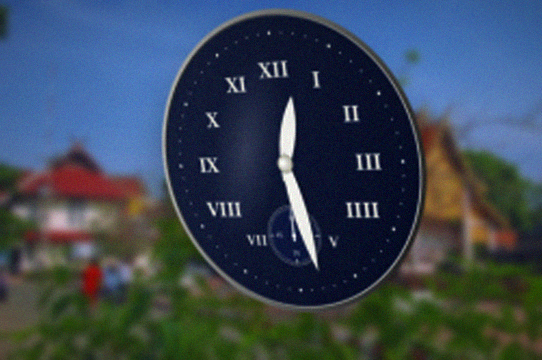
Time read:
h=12 m=28
